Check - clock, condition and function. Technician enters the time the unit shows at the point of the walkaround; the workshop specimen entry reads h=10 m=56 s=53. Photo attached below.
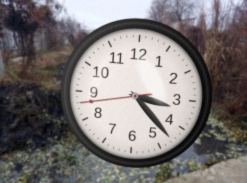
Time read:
h=3 m=22 s=43
